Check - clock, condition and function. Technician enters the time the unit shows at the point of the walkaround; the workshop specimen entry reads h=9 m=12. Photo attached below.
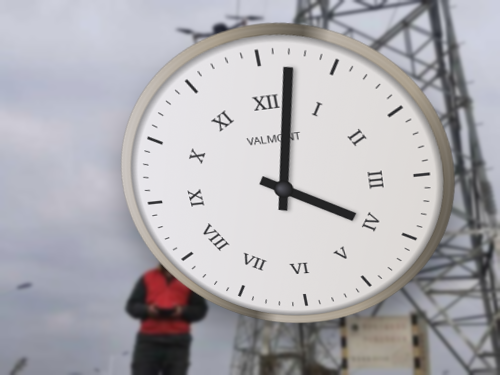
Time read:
h=4 m=2
